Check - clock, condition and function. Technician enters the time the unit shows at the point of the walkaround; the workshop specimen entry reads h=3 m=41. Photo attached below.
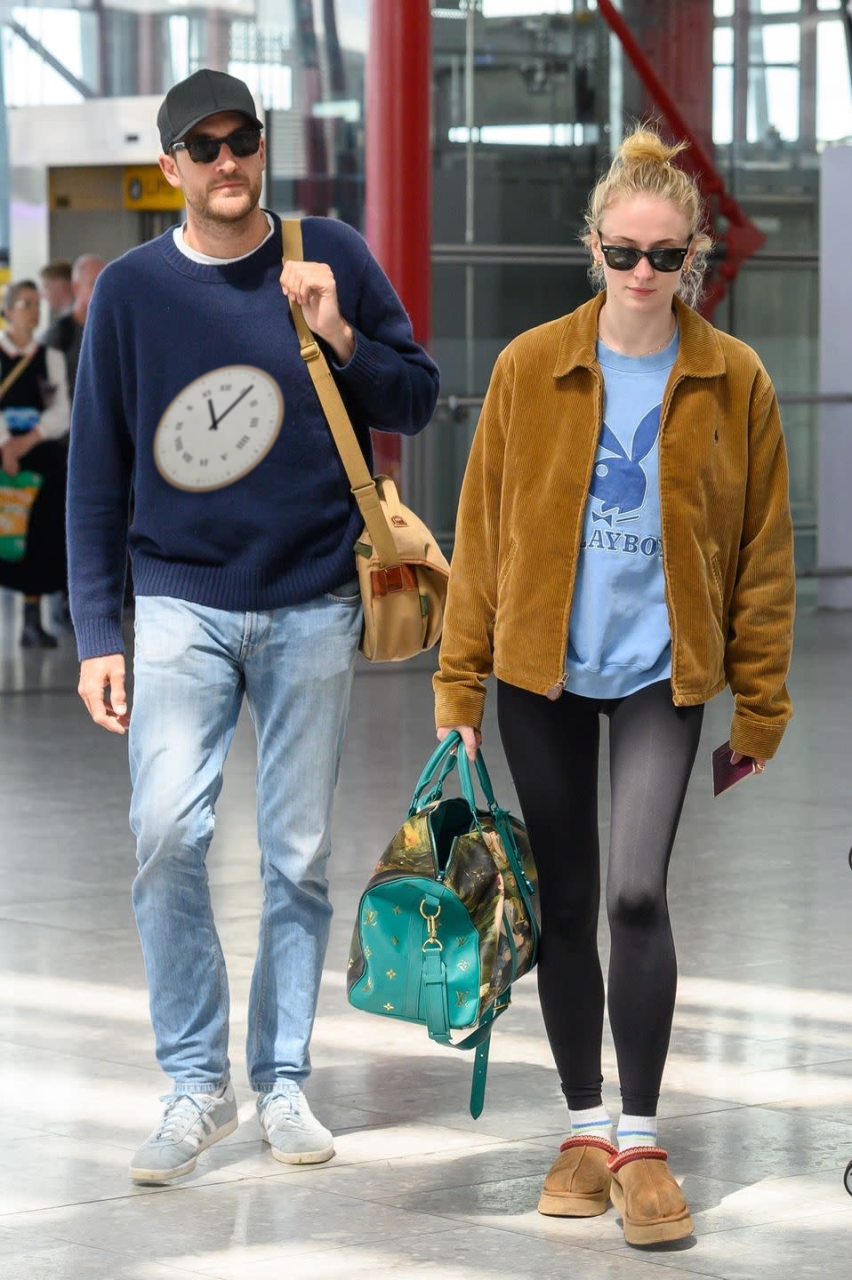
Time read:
h=11 m=6
